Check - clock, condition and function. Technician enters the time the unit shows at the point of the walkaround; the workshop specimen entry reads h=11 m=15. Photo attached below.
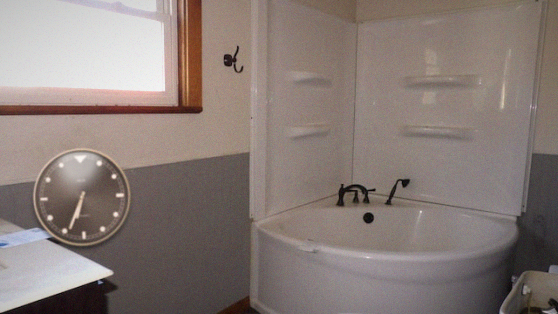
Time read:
h=6 m=34
